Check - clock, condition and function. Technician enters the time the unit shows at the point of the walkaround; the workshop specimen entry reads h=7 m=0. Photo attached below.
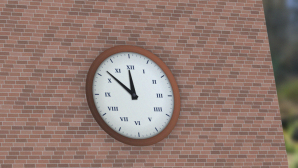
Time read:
h=11 m=52
